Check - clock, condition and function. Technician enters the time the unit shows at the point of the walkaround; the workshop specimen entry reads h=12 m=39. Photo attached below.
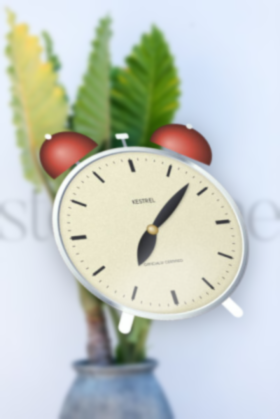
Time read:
h=7 m=8
